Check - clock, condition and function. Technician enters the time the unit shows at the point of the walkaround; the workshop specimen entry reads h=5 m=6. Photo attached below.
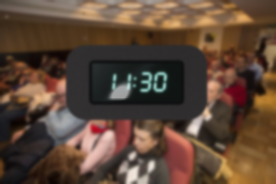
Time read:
h=11 m=30
